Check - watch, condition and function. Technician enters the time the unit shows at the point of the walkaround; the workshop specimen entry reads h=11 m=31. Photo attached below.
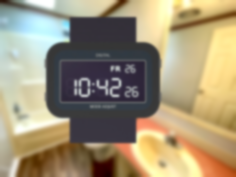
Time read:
h=10 m=42
